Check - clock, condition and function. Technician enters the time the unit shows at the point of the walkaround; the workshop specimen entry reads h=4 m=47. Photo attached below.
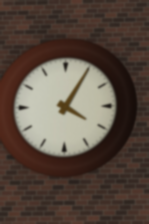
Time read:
h=4 m=5
